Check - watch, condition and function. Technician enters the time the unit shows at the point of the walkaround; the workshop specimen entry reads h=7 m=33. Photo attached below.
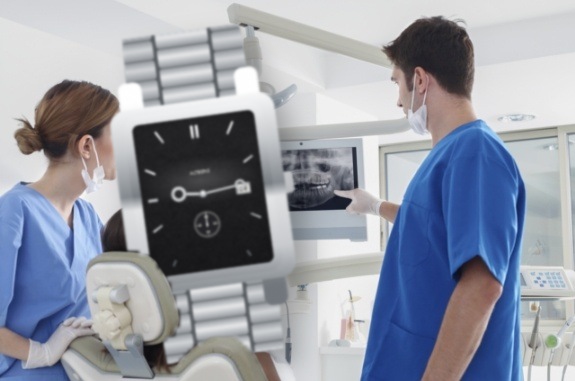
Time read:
h=9 m=14
